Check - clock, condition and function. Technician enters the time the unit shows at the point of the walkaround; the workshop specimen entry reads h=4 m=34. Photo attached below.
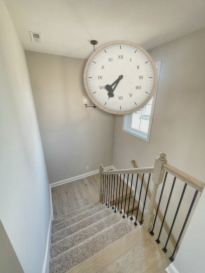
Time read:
h=7 m=35
